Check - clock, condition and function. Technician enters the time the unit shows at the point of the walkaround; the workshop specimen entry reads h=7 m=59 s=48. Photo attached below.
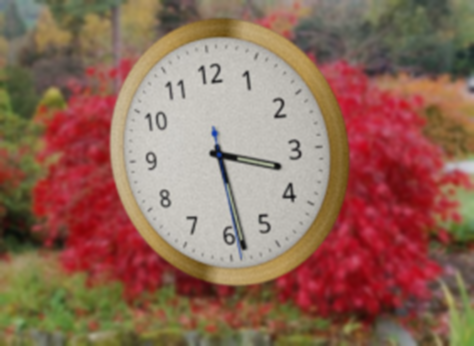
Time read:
h=3 m=28 s=29
